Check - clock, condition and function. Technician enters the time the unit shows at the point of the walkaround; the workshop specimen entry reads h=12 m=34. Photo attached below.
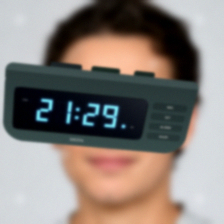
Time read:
h=21 m=29
